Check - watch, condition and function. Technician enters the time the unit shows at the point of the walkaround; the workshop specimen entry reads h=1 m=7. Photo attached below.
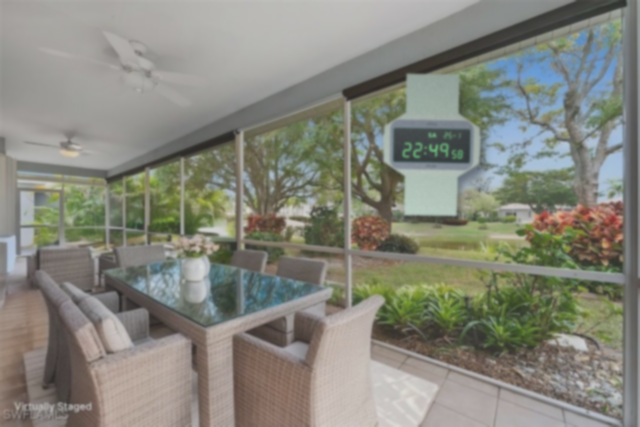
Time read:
h=22 m=49
